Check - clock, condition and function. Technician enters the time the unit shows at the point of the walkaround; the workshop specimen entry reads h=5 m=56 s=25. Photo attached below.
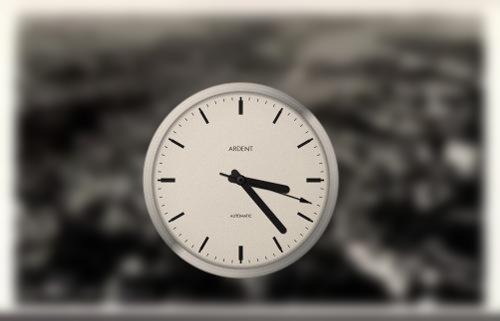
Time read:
h=3 m=23 s=18
